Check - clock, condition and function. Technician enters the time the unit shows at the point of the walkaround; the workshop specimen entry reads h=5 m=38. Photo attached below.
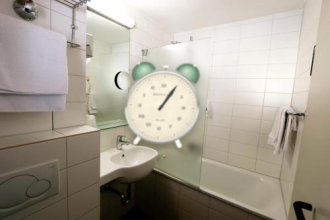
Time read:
h=1 m=5
